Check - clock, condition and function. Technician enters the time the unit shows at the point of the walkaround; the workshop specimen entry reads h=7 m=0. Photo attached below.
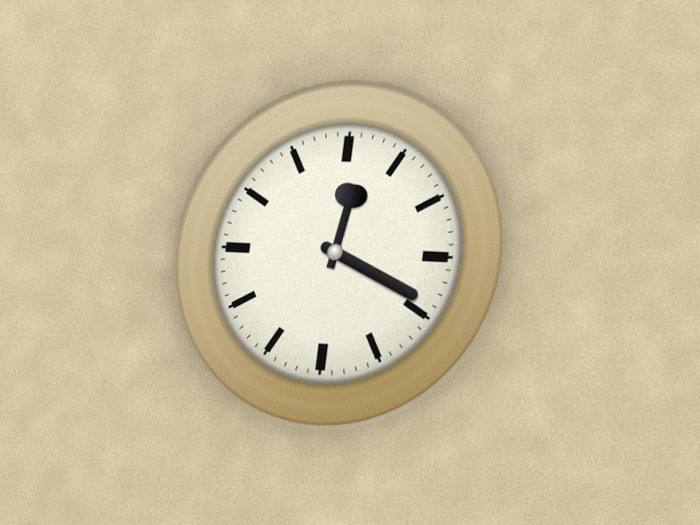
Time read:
h=12 m=19
